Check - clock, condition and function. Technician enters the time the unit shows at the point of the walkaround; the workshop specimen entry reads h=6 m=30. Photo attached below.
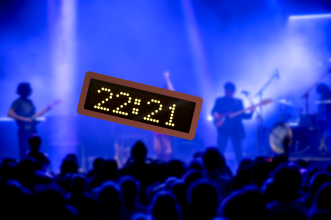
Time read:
h=22 m=21
